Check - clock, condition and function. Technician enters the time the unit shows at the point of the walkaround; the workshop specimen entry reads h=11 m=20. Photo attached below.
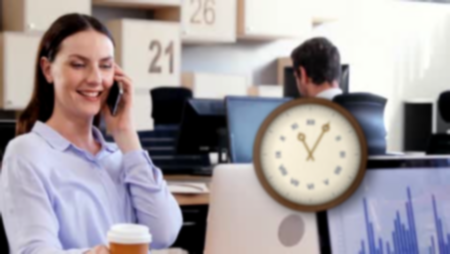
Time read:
h=11 m=5
